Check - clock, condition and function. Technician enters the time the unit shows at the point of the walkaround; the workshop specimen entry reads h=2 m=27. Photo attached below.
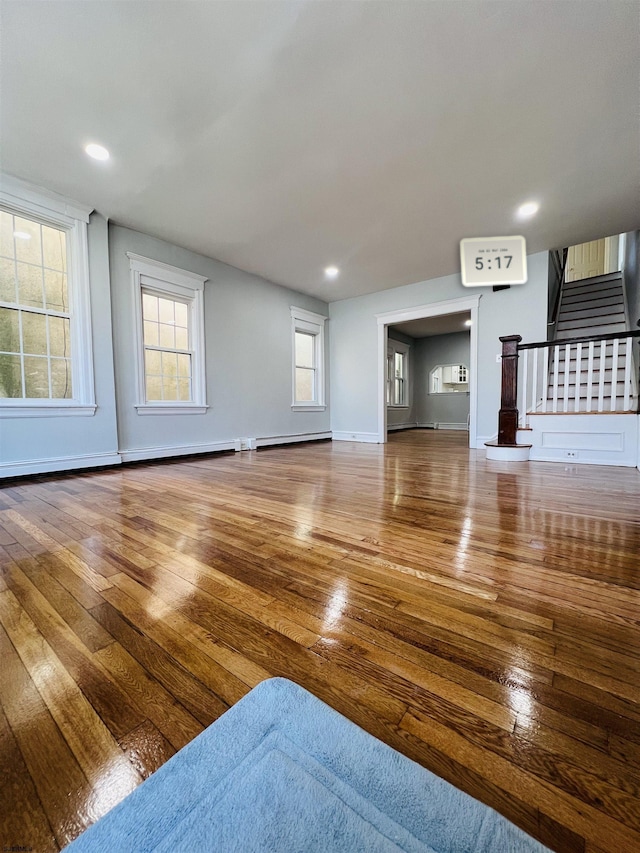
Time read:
h=5 m=17
